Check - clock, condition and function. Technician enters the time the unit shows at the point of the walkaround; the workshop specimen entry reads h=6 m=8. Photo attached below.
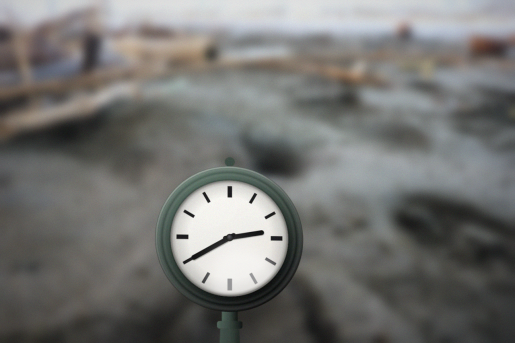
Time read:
h=2 m=40
